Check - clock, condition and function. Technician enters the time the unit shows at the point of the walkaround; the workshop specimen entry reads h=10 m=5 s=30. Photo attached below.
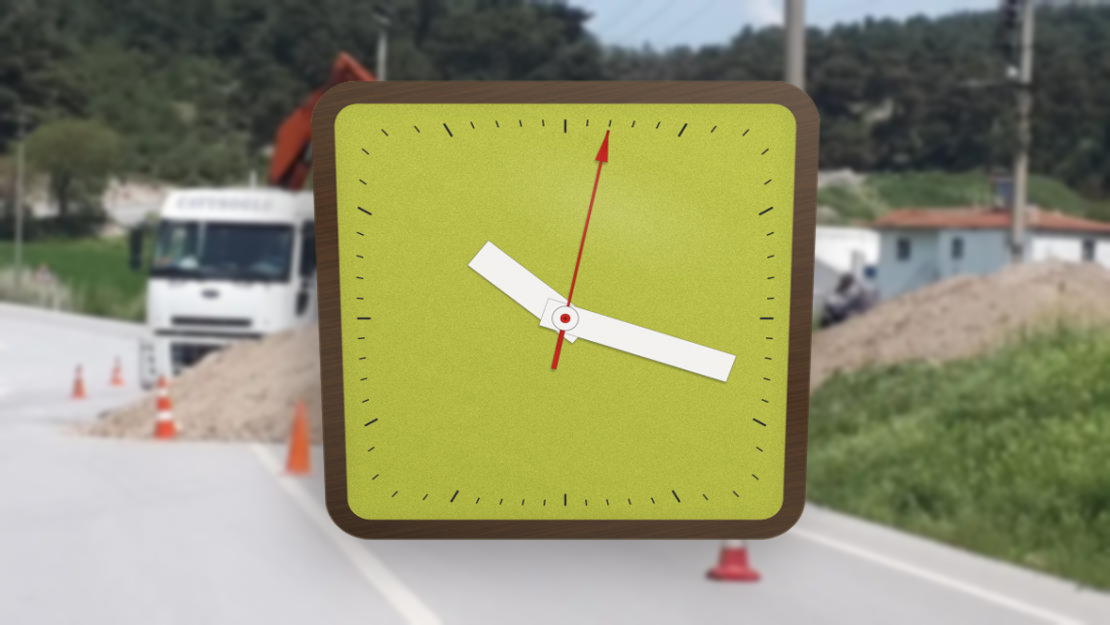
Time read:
h=10 m=18 s=2
